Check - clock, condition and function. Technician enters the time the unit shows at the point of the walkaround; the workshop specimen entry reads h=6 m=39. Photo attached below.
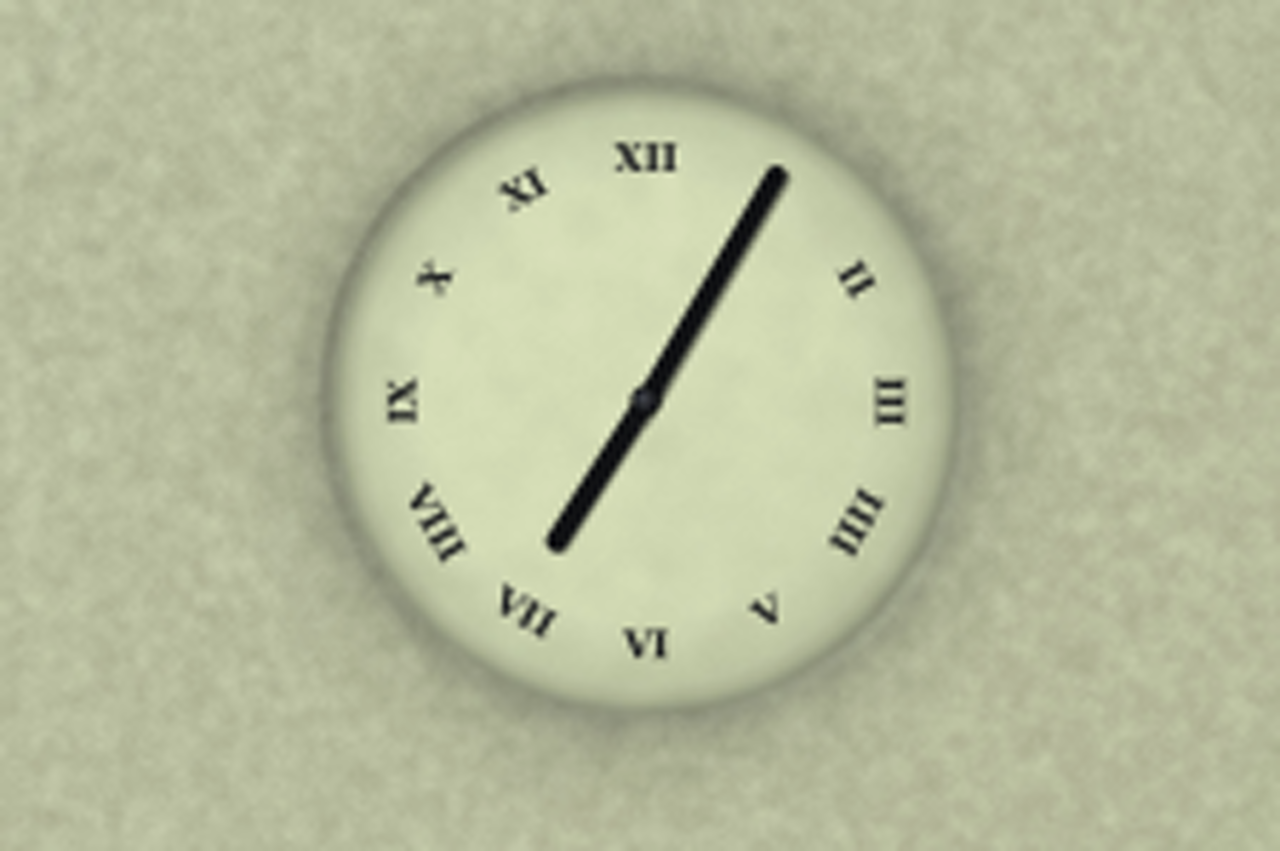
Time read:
h=7 m=5
